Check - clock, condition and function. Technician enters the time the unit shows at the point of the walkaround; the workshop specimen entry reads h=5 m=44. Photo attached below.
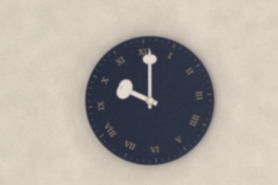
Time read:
h=10 m=1
